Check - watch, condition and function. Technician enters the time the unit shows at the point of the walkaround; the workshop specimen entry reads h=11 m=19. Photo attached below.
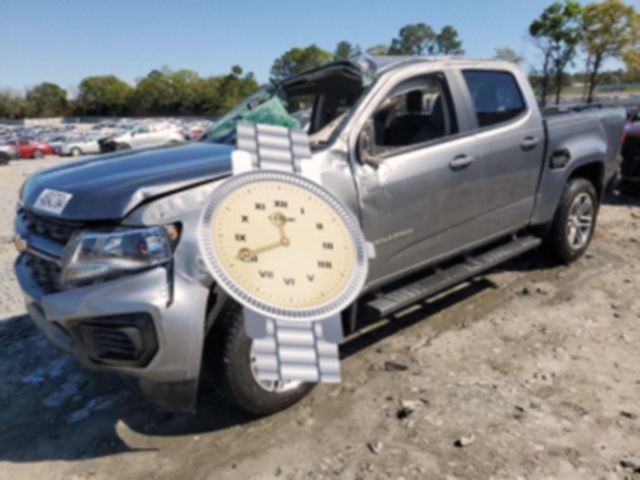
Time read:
h=11 m=41
